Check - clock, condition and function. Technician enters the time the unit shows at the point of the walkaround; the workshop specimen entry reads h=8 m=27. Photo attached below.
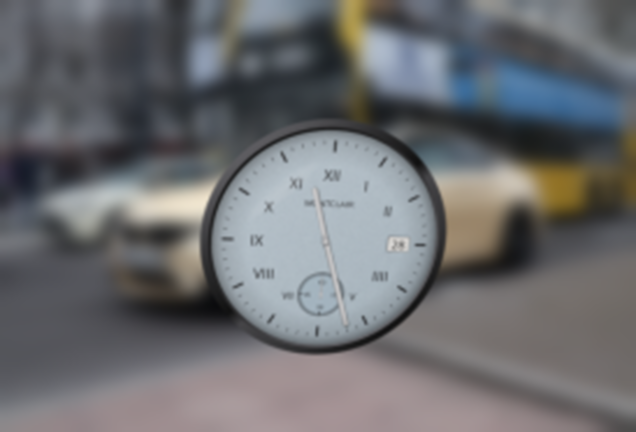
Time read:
h=11 m=27
